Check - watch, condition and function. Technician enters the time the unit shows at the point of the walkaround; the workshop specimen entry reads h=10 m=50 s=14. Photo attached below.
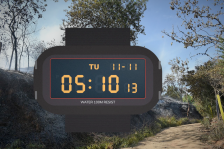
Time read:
h=5 m=10 s=13
